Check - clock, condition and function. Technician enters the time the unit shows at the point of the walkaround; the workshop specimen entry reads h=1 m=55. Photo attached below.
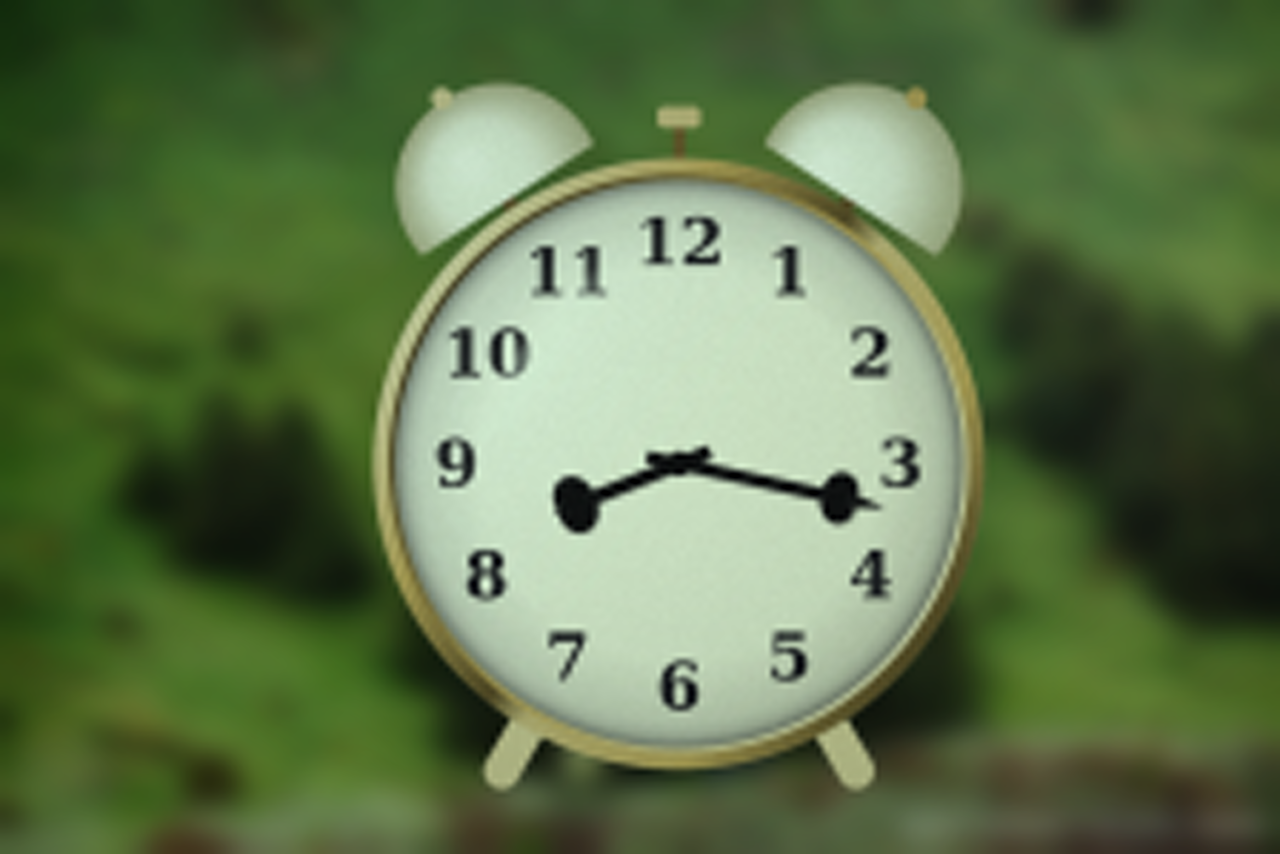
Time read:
h=8 m=17
